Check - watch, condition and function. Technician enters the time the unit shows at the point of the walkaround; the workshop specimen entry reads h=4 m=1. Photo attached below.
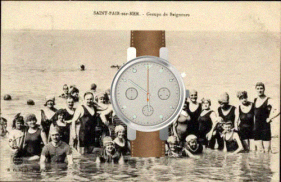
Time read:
h=5 m=51
